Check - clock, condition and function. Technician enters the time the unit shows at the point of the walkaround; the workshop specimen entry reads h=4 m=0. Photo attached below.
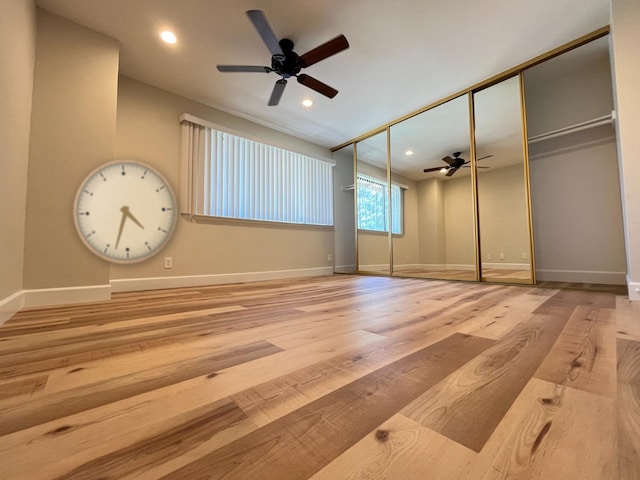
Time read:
h=4 m=33
